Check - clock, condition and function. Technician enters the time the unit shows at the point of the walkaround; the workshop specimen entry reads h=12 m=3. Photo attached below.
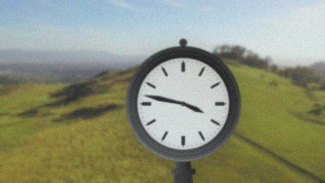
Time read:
h=3 m=47
